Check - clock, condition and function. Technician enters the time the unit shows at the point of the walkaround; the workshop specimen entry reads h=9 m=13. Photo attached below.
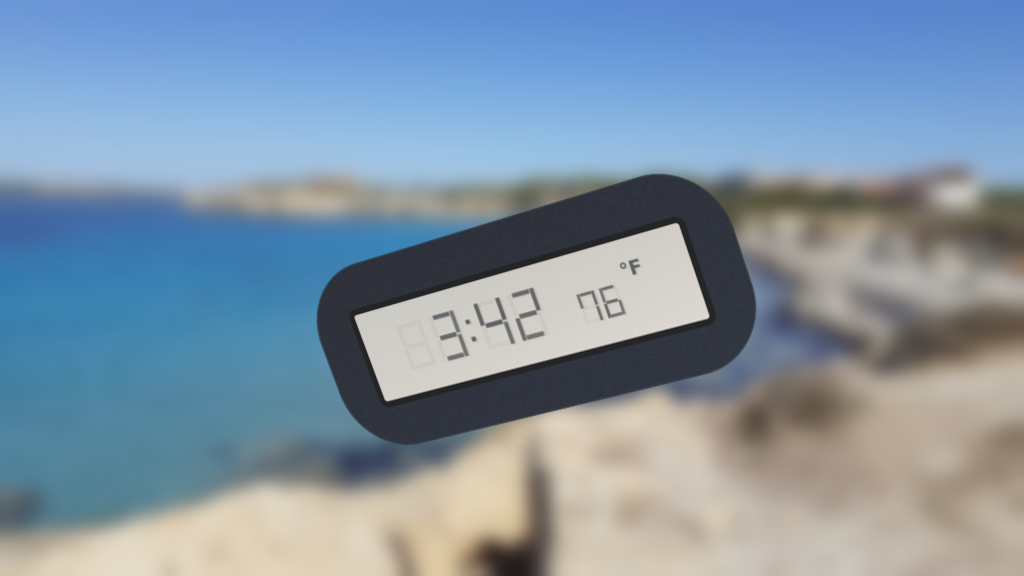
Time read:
h=3 m=42
